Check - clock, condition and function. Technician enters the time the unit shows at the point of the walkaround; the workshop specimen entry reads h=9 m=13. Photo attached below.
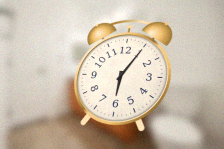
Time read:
h=6 m=5
